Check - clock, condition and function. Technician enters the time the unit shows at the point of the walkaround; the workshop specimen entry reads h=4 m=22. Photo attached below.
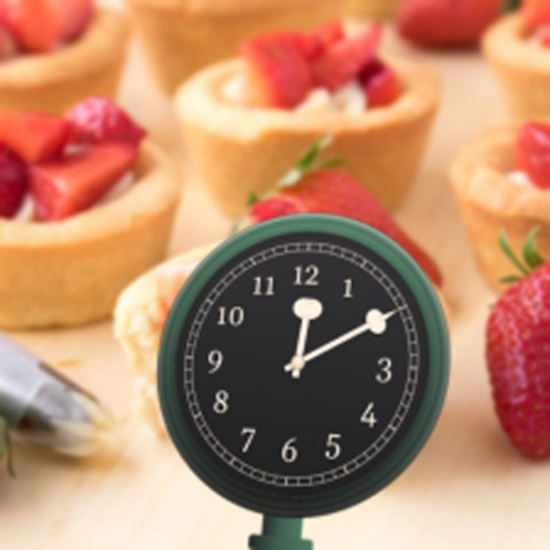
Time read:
h=12 m=10
